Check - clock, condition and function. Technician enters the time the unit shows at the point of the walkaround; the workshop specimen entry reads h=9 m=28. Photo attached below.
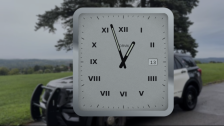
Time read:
h=12 m=57
